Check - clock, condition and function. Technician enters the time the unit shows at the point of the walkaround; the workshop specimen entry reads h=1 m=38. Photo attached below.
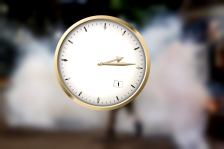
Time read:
h=2 m=14
